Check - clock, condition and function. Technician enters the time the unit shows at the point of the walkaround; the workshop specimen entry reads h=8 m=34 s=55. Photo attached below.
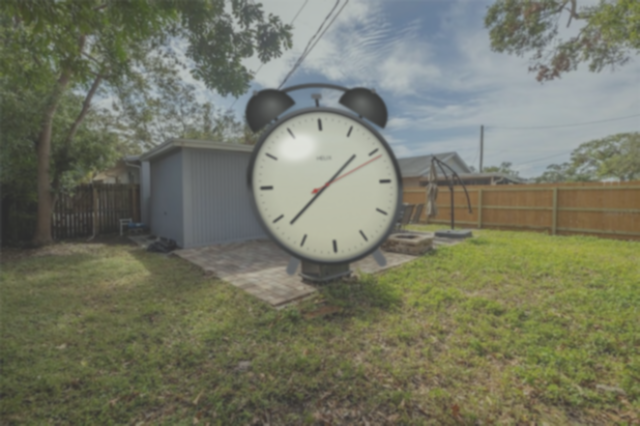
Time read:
h=1 m=38 s=11
